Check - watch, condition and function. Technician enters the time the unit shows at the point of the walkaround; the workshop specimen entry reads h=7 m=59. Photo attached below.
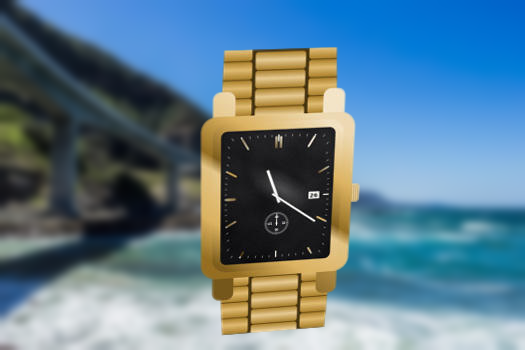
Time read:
h=11 m=21
